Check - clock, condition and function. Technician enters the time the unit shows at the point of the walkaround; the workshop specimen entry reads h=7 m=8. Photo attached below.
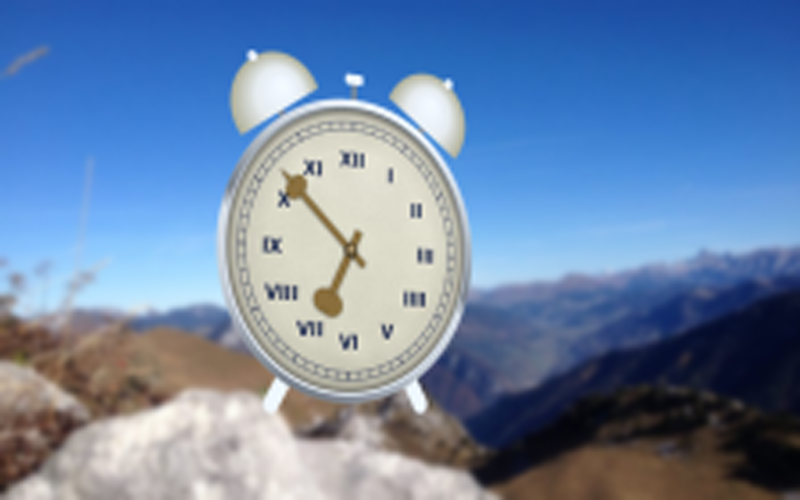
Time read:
h=6 m=52
